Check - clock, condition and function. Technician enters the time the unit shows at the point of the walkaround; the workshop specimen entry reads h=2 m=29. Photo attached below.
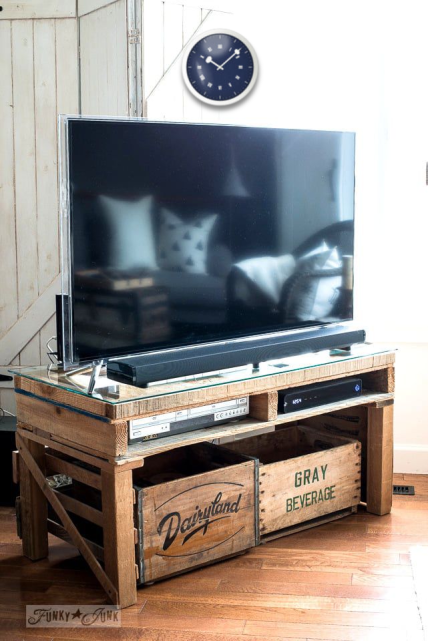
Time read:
h=10 m=8
